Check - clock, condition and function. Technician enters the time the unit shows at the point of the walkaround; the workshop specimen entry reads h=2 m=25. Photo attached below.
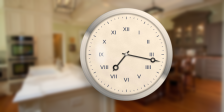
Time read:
h=7 m=17
